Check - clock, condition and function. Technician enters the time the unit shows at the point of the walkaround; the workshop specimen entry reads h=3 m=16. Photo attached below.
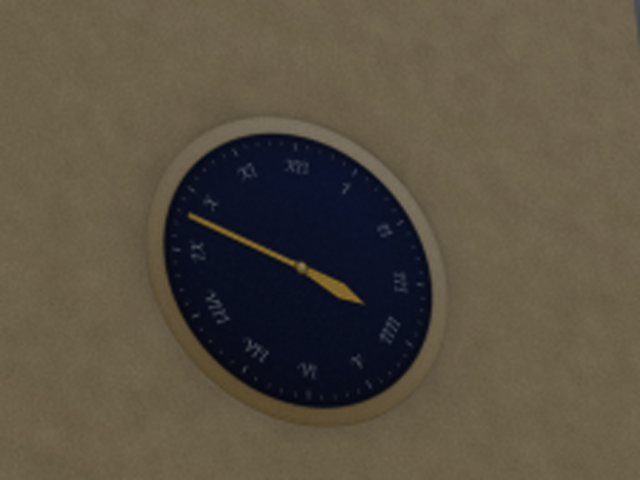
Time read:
h=3 m=48
